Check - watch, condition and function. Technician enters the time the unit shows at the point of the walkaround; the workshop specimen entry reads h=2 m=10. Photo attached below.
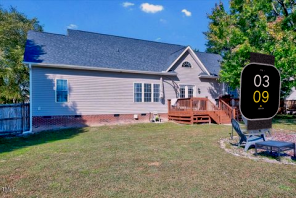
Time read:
h=3 m=9
